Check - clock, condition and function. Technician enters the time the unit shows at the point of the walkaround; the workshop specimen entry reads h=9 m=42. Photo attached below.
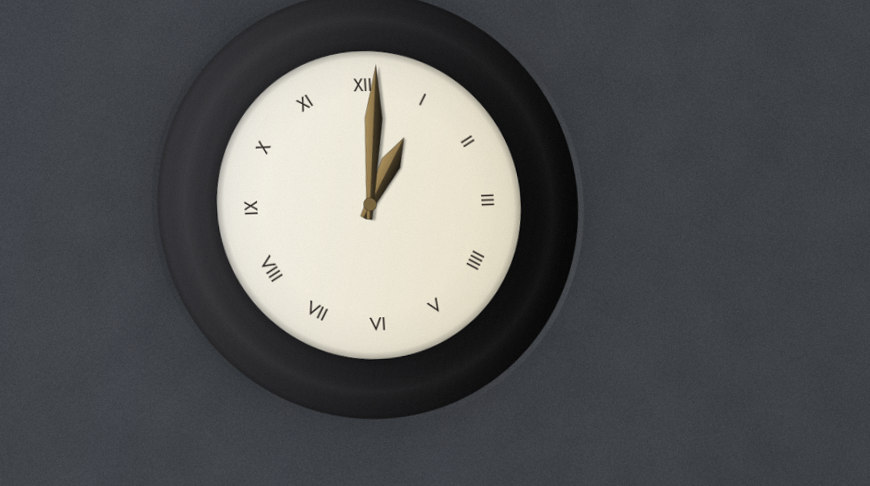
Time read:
h=1 m=1
